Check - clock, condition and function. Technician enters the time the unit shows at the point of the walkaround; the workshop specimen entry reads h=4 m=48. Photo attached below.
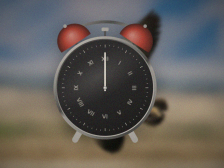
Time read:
h=12 m=0
